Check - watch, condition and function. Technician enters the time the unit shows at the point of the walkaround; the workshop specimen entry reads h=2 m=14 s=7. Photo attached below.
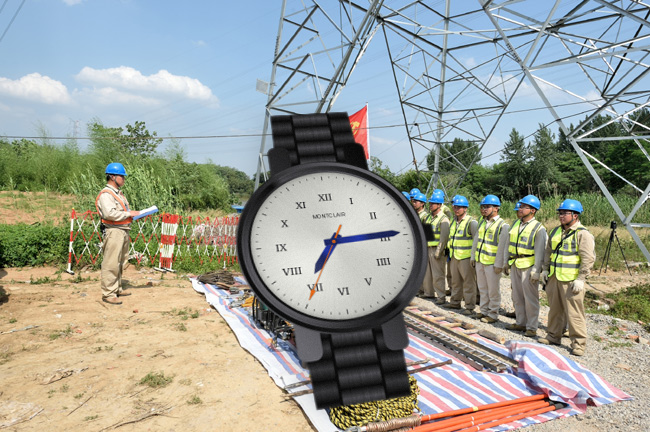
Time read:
h=7 m=14 s=35
